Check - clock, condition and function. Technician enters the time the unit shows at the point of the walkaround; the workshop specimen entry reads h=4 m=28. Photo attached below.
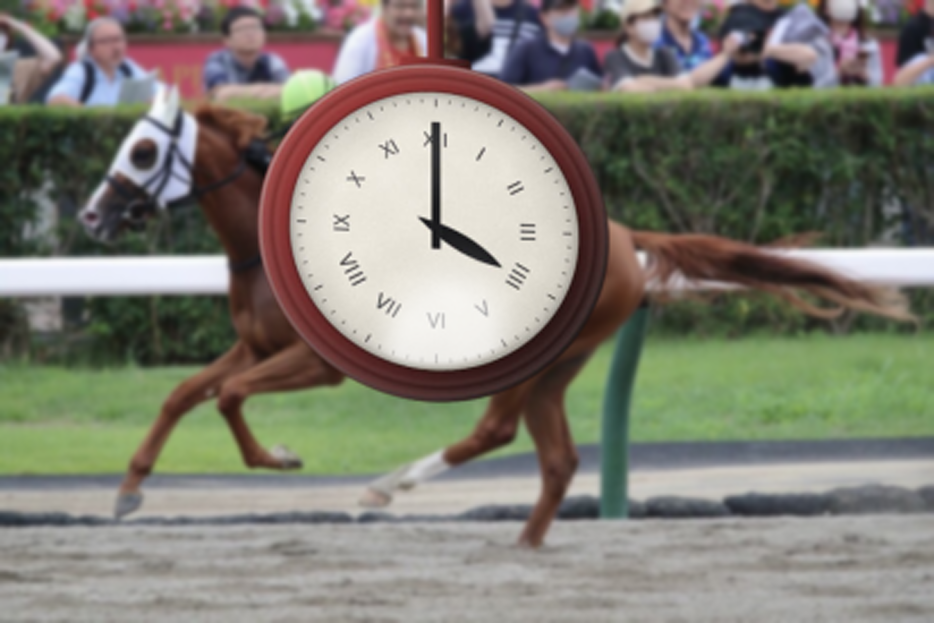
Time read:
h=4 m=0
